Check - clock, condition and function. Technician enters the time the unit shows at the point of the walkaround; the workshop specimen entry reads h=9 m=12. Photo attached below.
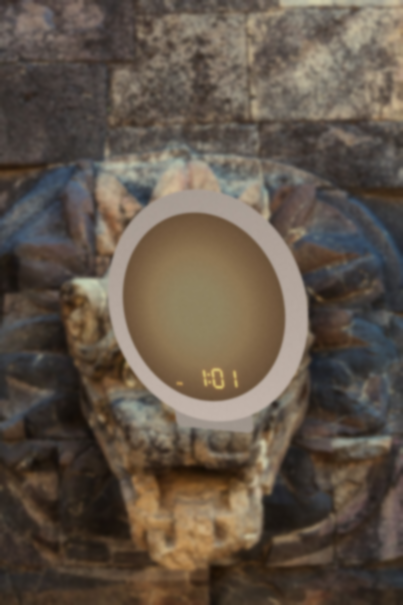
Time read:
h=1 m=1
